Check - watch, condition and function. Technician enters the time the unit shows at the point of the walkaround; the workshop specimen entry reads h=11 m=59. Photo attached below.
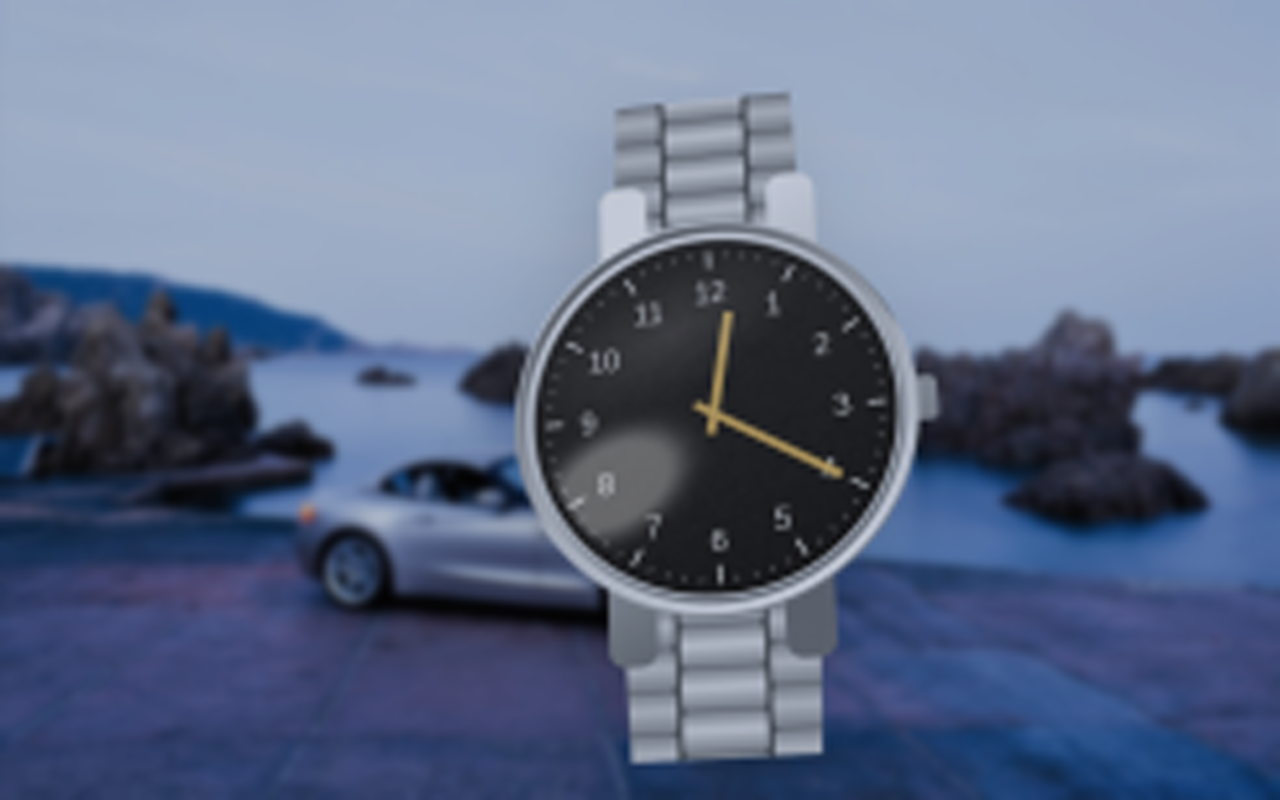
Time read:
h=12 m=20
